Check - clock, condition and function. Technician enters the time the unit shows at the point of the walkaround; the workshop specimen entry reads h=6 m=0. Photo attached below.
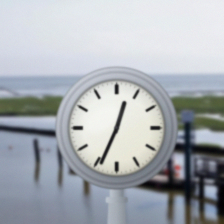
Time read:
h=12 m=34
